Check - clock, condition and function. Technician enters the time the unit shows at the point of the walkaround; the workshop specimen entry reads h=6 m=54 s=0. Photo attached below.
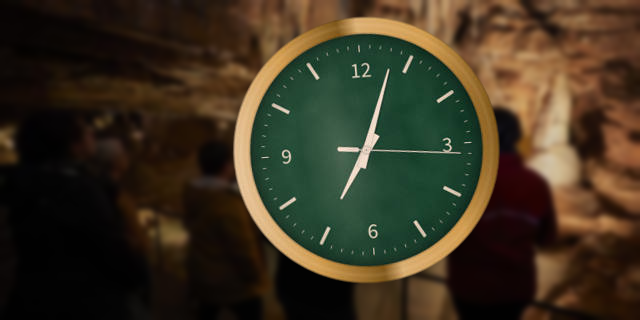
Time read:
h=7 m=3 s=16
